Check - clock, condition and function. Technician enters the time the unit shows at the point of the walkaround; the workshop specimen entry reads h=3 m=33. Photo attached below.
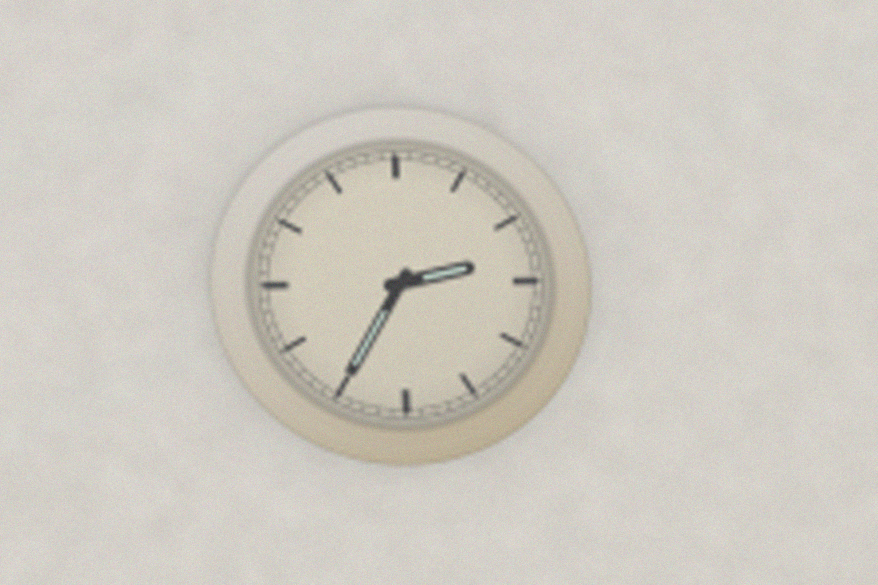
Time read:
h=2 m=35
